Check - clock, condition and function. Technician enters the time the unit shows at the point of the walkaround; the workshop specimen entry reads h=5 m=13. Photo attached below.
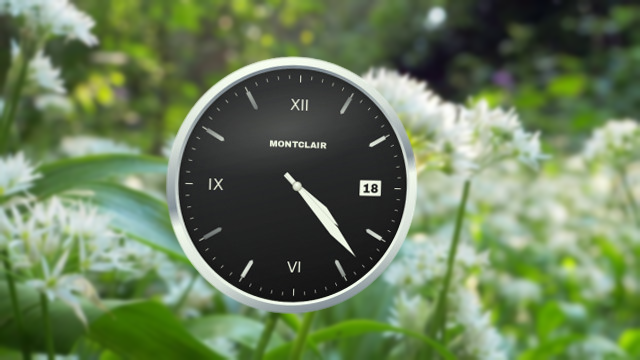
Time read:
h=4 m=23
